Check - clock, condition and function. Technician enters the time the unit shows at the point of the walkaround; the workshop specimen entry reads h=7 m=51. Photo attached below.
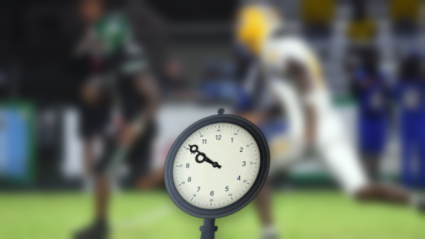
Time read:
h=9 m=51
